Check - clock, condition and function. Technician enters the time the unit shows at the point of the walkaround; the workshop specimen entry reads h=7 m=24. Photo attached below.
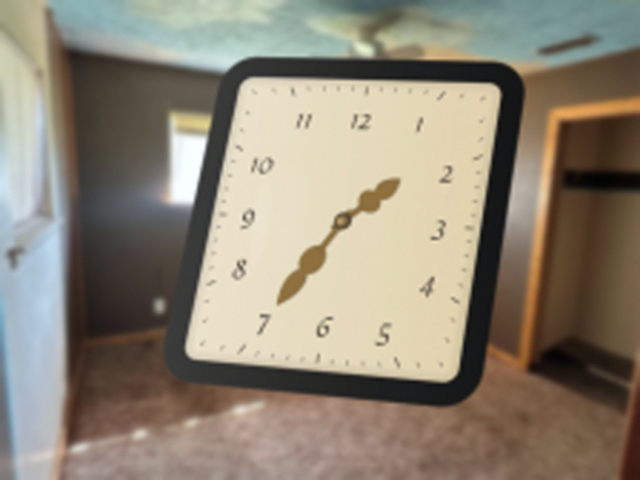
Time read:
h=1 m=35
